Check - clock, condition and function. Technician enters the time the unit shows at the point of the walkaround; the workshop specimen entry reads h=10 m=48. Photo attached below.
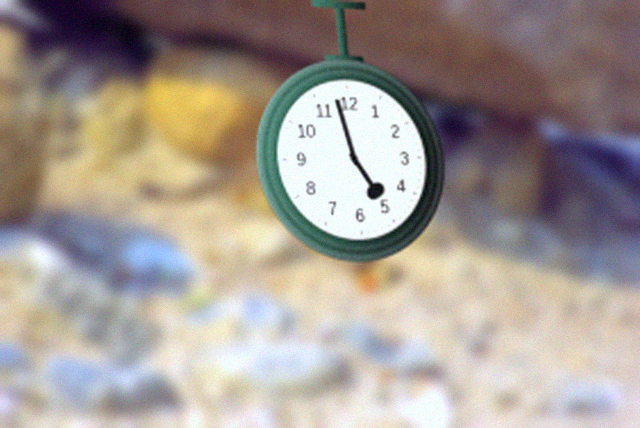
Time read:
h=4 m=58
